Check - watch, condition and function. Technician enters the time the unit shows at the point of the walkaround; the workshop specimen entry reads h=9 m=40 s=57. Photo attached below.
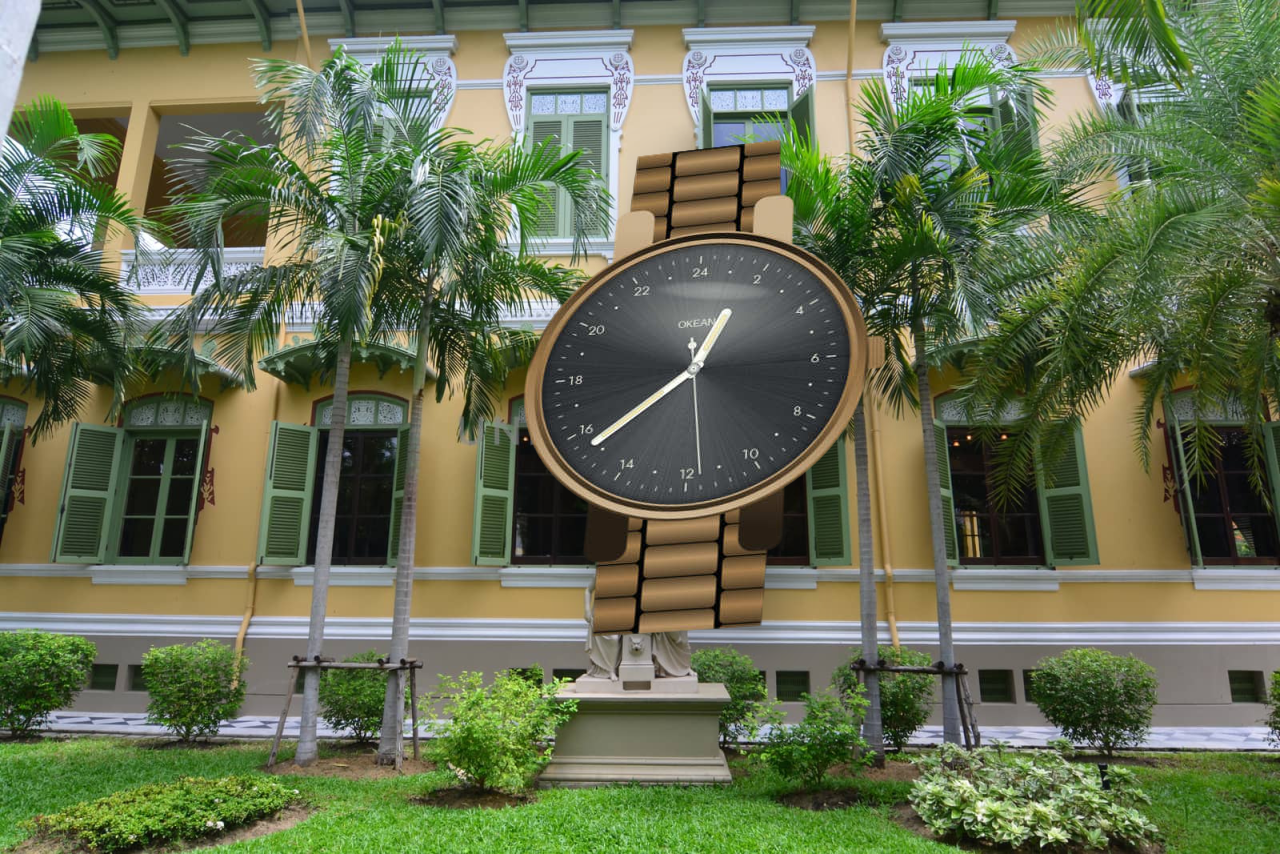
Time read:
h=1 m=38 s=29
